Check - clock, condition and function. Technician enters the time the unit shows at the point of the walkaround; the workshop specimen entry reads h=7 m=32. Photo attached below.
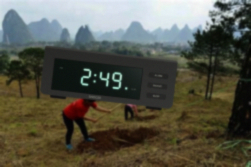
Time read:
h=2 m=49
